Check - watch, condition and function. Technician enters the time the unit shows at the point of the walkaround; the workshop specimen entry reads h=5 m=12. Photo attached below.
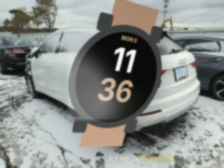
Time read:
h=11 m=36
